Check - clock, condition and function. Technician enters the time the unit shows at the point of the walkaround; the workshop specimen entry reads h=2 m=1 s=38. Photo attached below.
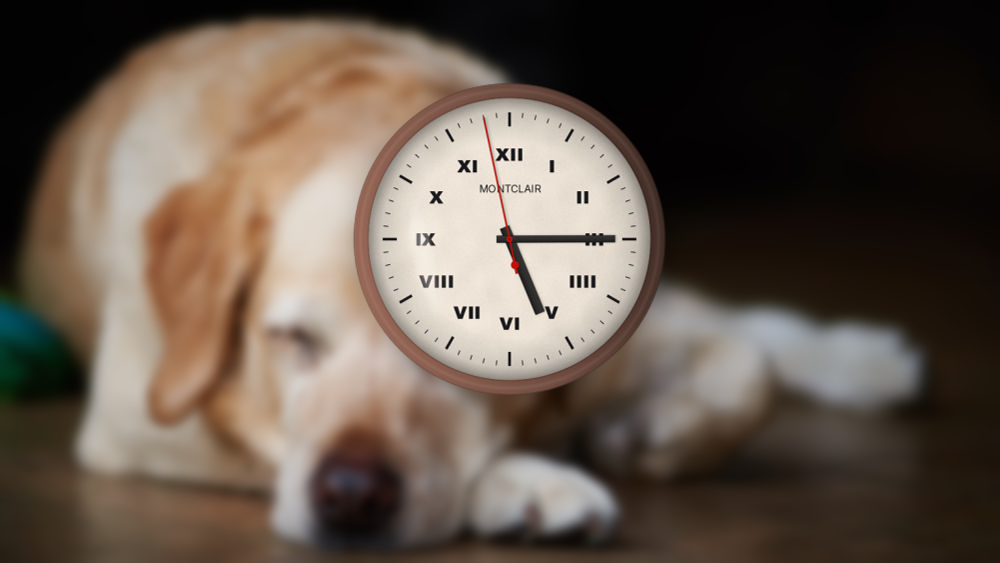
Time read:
h=5 m=14 s=58
